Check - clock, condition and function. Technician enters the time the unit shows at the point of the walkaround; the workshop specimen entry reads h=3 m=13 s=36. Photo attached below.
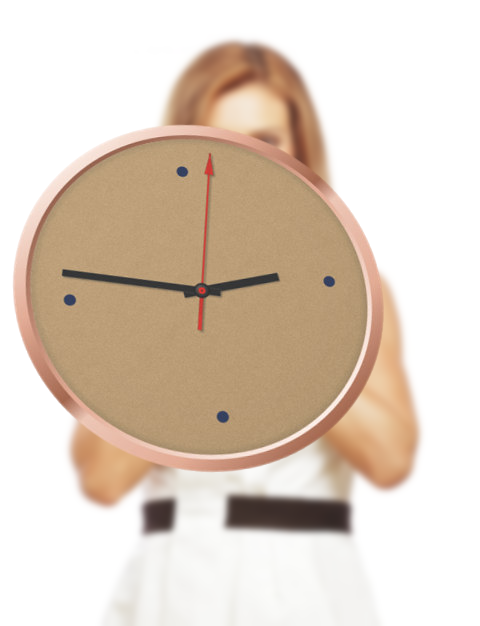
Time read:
h=2 m=47 s=2
